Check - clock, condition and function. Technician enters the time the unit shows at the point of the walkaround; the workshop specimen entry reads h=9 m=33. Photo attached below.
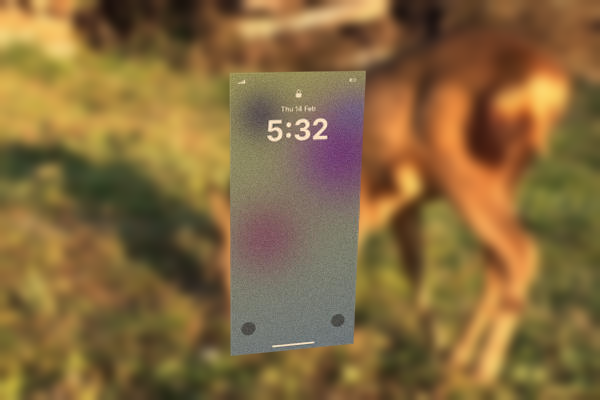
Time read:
h=5 m=32
